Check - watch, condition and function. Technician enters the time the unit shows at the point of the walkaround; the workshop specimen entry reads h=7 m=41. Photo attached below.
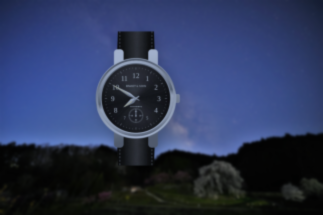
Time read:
h=7 m=50
